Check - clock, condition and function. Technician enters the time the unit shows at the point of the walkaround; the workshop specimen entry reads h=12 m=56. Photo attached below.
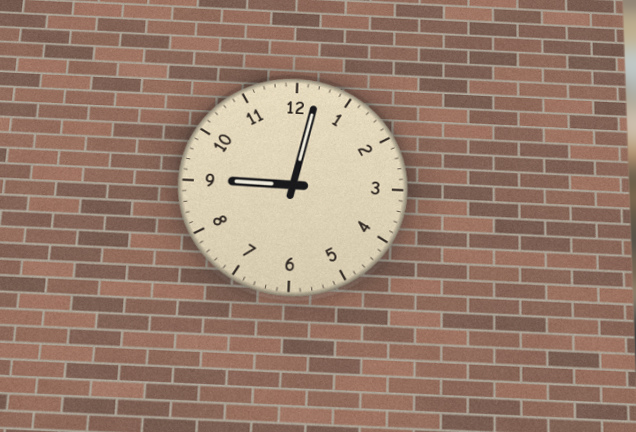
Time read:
h=9 m=2
